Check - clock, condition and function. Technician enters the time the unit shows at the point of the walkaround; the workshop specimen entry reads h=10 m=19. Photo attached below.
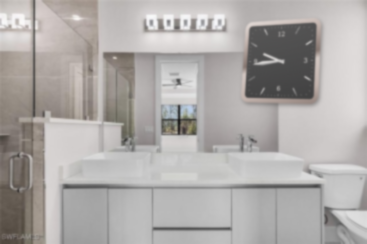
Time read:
h=9 m=44
